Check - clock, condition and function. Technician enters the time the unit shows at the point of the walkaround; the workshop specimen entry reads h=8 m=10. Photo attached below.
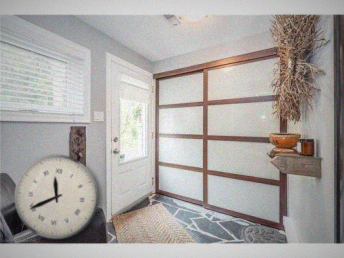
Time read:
h=11 m=40
